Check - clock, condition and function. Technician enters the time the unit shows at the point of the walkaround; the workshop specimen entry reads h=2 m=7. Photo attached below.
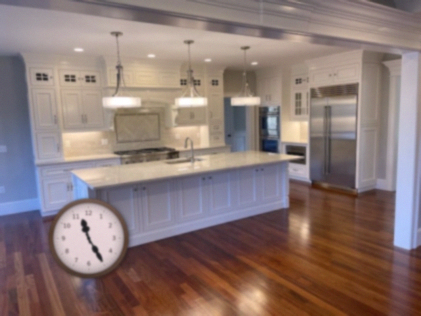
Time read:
h=11 m=25
